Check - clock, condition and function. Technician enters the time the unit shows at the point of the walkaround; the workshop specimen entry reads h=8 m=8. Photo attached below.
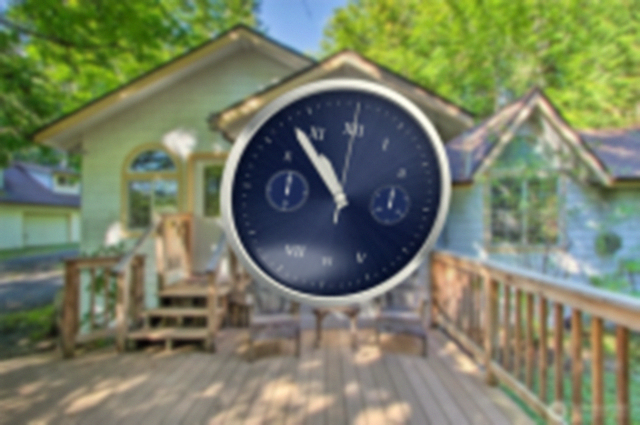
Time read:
h=10 m=53
